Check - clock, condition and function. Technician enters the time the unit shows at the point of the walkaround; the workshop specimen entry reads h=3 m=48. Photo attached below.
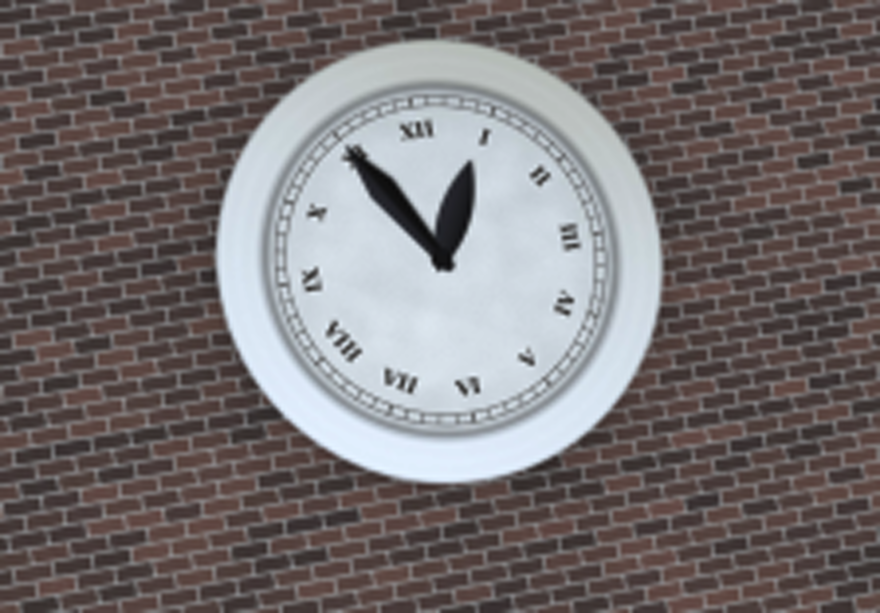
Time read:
h=12 m=55
